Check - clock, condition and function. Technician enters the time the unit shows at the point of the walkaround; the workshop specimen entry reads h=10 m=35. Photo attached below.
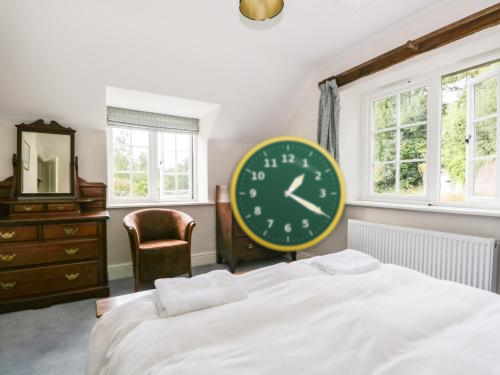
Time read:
h=1 m=20
